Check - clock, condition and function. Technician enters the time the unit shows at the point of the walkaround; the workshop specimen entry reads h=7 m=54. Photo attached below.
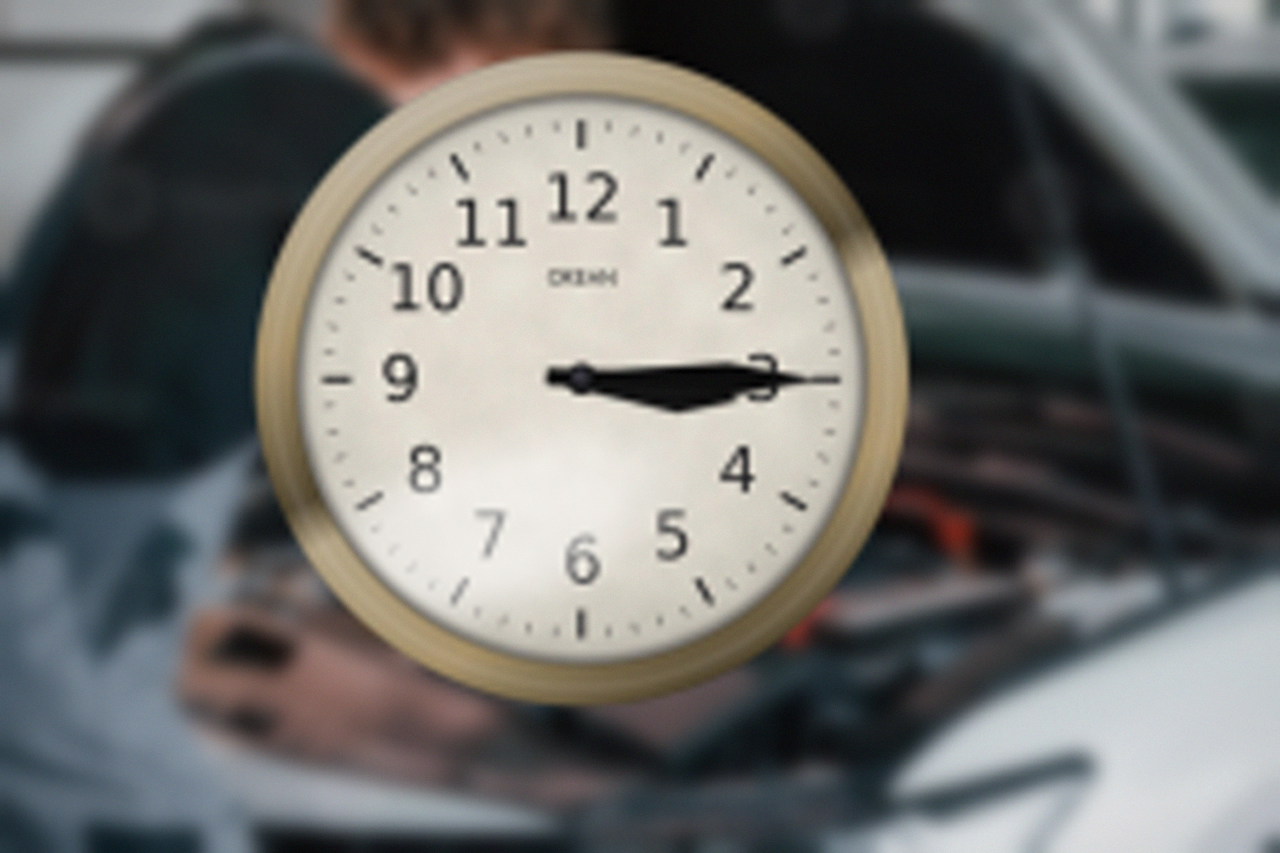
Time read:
h=3 m=15
